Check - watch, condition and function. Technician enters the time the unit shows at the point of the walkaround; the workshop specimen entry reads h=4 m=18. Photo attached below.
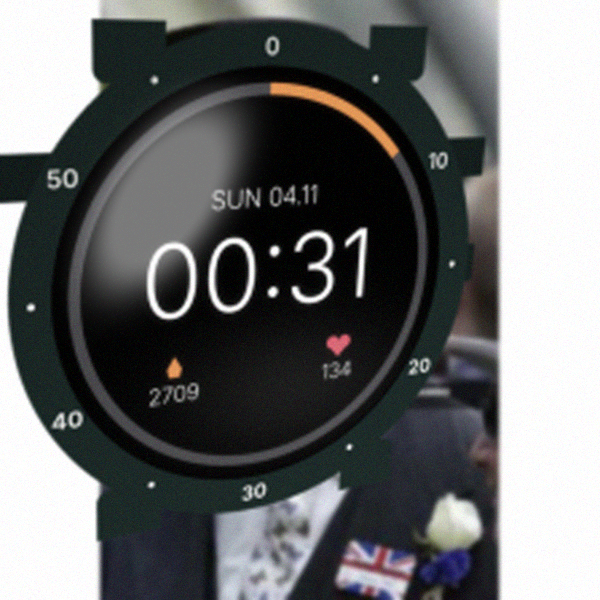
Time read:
h=0 m=31
